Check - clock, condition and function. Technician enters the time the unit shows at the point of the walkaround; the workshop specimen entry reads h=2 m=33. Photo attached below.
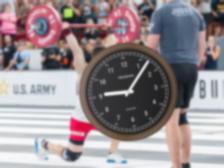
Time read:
h=9 m=7
